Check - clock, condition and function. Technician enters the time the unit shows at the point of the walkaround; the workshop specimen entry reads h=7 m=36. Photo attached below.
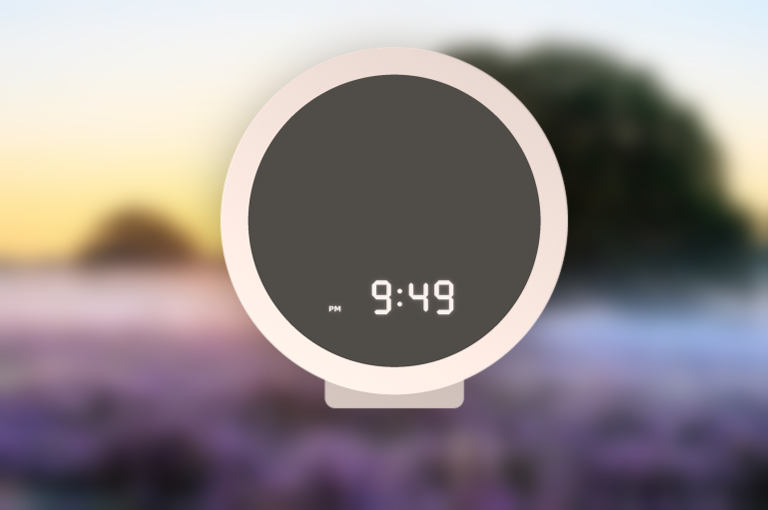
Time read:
h=9 m=49
